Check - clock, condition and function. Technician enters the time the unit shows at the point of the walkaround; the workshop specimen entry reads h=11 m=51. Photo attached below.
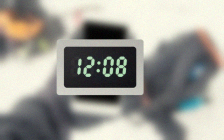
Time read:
h=12 m=8
